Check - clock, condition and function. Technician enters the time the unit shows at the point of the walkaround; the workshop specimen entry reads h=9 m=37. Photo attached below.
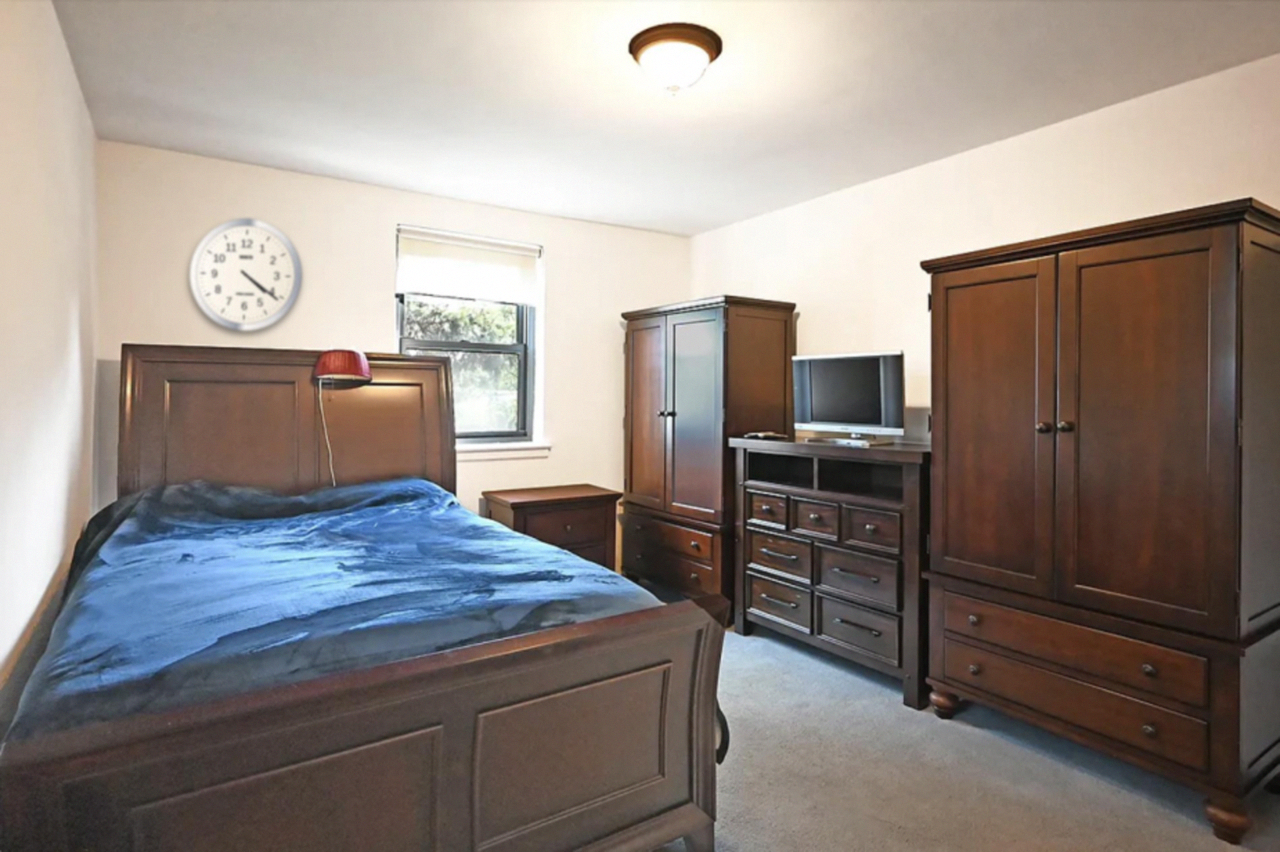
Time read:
h=4 m=21
